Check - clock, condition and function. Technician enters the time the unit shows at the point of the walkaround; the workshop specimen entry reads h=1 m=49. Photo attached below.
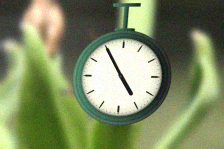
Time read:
h=4 m=55
